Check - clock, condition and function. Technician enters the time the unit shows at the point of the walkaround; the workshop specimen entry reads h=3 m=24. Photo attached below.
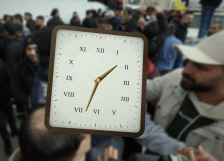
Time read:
h=1 m=33
